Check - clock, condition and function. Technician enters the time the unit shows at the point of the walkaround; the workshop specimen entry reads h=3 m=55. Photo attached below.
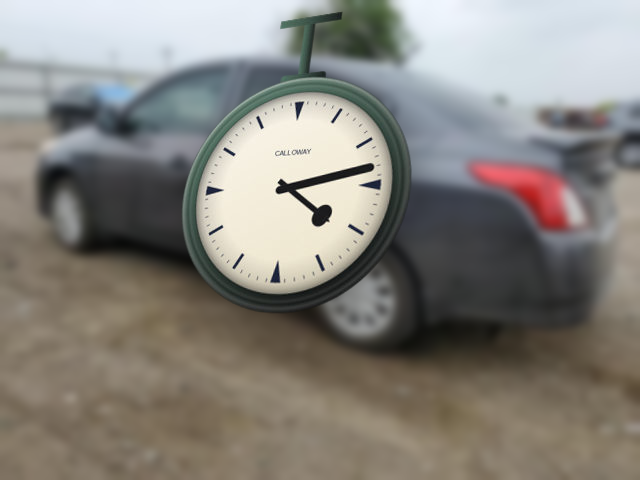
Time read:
h=4 m=13
